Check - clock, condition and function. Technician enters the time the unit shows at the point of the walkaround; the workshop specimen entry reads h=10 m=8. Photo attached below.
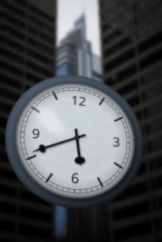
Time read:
h=5 m=41
